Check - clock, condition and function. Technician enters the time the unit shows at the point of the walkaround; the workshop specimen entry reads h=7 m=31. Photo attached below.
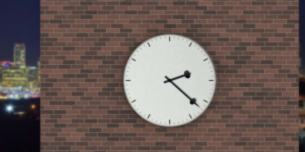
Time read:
h=2 m=22
